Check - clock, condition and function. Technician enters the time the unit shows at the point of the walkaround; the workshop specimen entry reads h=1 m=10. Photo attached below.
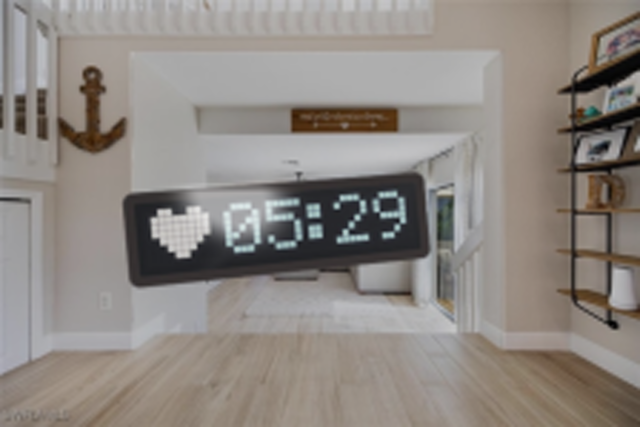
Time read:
h=5 m=29
